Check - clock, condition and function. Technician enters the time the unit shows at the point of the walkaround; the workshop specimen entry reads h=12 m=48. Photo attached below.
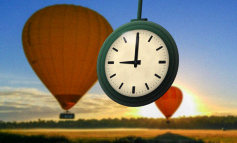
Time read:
h=9 m=0
